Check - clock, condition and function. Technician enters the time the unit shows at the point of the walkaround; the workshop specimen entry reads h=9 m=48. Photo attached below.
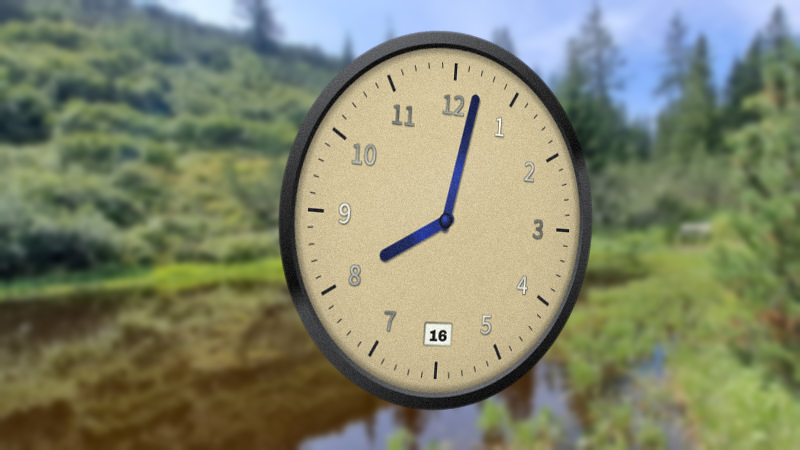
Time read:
h=8 m=2
